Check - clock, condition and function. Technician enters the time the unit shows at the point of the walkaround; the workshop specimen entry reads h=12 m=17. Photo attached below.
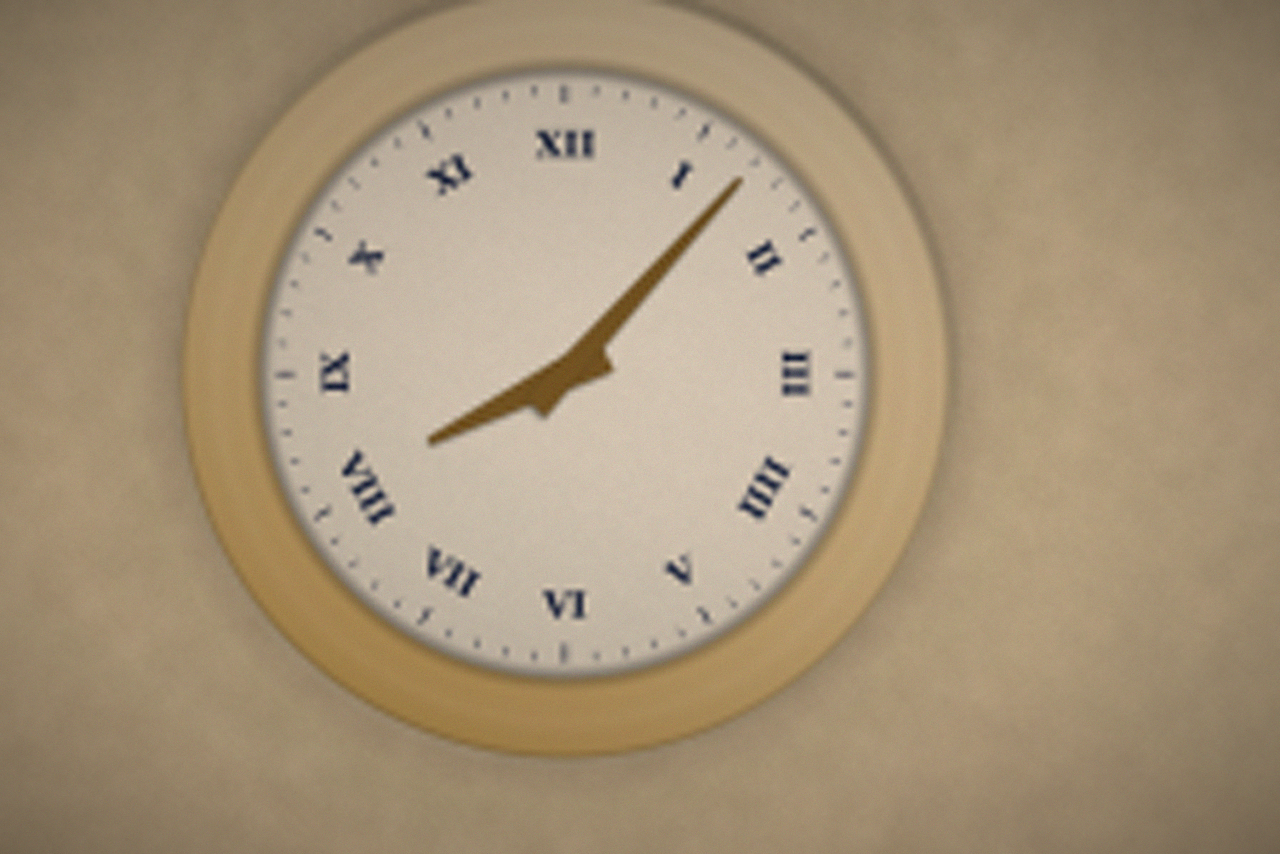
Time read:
h=8 m=7
